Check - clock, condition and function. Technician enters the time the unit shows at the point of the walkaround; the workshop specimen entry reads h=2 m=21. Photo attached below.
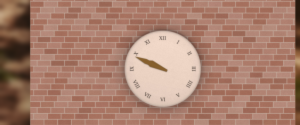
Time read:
h=9 m=49
